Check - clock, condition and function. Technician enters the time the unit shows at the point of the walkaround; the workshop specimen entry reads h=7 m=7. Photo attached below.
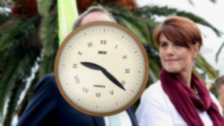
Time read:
h=9 m=21
